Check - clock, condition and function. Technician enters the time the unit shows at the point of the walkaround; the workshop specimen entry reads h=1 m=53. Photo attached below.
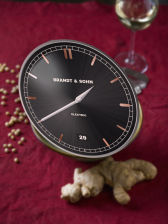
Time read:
h=1 m=40
